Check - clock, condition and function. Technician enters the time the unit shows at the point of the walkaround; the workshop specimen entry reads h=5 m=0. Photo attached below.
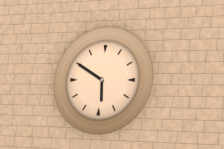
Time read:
h=5 m=50
